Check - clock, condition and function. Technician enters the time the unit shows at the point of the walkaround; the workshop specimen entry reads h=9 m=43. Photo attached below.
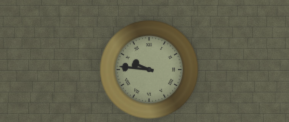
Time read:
h=9 m=46
